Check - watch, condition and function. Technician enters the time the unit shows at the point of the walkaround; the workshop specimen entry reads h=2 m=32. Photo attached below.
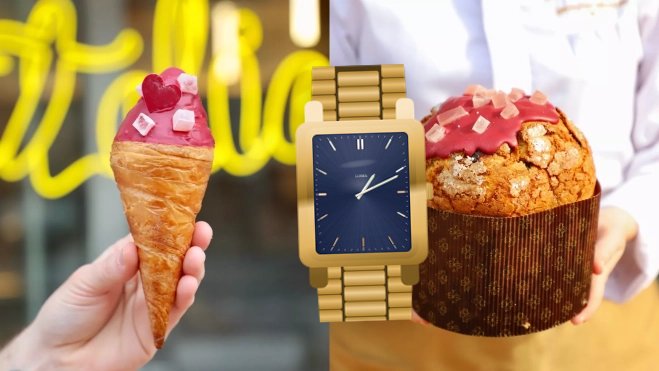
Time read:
h=1 m=11
